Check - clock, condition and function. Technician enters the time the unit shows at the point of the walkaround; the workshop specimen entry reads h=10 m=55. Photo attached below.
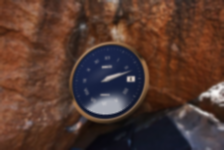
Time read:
h=2 m=12
